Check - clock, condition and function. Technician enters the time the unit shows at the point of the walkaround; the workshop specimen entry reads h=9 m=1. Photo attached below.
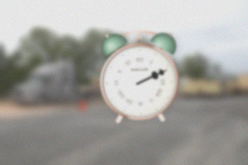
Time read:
h=2 m=11
